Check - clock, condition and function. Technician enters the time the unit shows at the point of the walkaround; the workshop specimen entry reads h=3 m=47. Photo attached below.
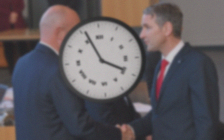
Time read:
h=3 m=56
